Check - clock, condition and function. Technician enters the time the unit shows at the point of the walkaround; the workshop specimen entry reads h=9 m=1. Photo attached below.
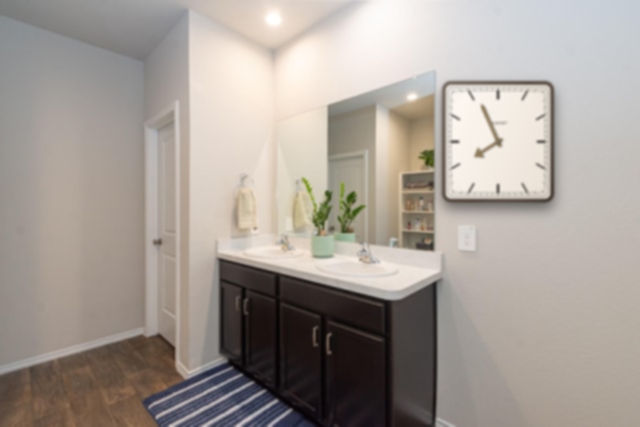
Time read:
h=7 m=56
